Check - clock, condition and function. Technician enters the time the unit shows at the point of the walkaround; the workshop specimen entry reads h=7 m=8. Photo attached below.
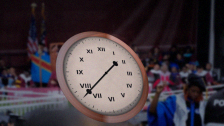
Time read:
h=1 m=38
